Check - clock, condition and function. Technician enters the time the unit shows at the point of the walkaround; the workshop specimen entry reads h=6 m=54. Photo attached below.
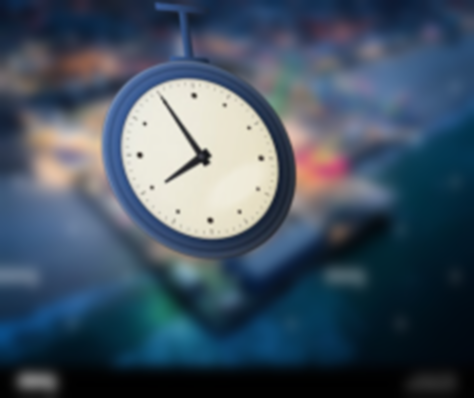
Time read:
h=7 m=55
